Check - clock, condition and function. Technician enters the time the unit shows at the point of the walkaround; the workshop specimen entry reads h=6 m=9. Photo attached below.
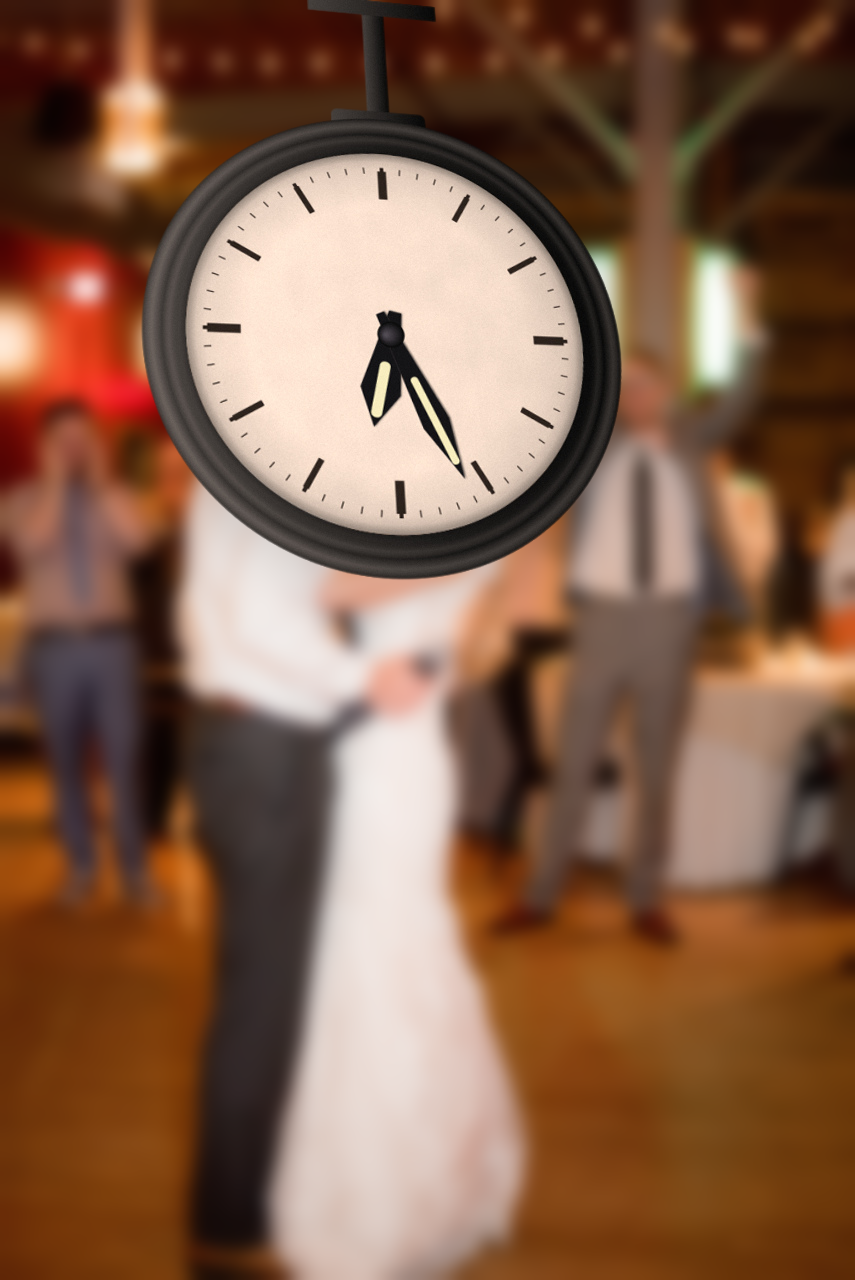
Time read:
h=6 m=26
